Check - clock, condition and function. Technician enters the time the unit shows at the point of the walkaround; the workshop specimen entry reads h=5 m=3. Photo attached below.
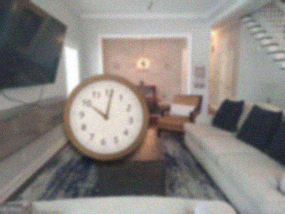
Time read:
h=10 m=1
